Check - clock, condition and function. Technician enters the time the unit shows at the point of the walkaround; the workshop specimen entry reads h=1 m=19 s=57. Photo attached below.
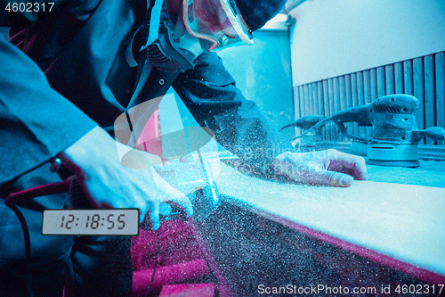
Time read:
h=12 m=18 s=55
